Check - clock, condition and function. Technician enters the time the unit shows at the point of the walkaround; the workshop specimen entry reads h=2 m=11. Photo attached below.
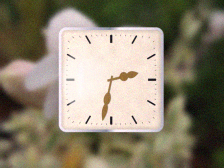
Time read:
h=2 m=32
